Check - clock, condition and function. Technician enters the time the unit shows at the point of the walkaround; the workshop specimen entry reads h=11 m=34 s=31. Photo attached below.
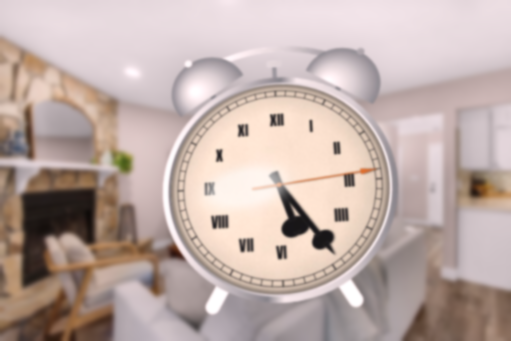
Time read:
h=5 m=24 s=14
